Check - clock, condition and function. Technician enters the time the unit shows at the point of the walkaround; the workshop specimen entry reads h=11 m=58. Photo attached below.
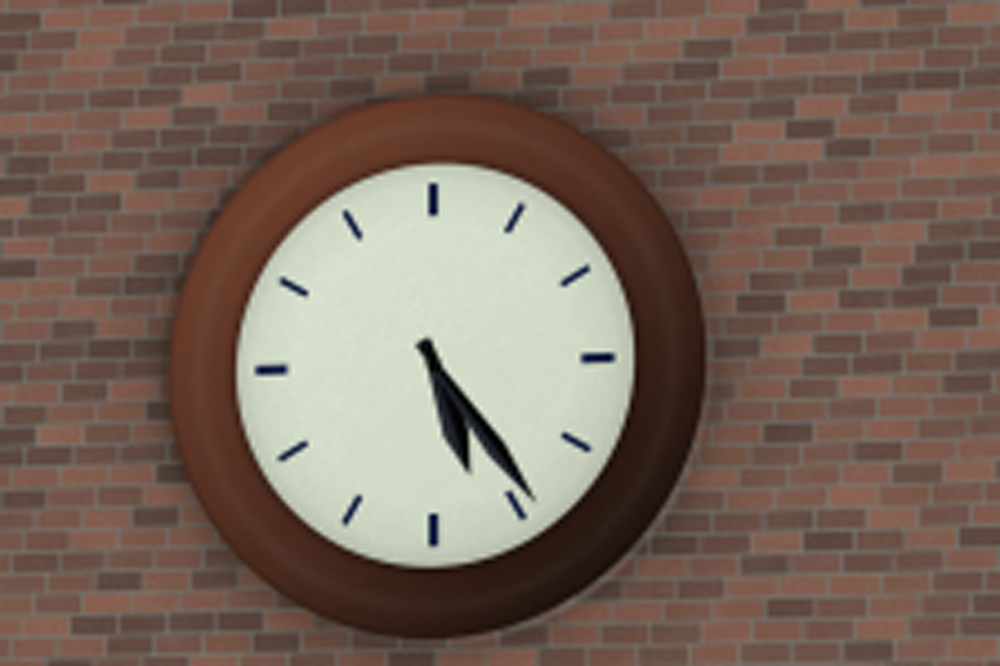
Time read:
h=5 m=24
